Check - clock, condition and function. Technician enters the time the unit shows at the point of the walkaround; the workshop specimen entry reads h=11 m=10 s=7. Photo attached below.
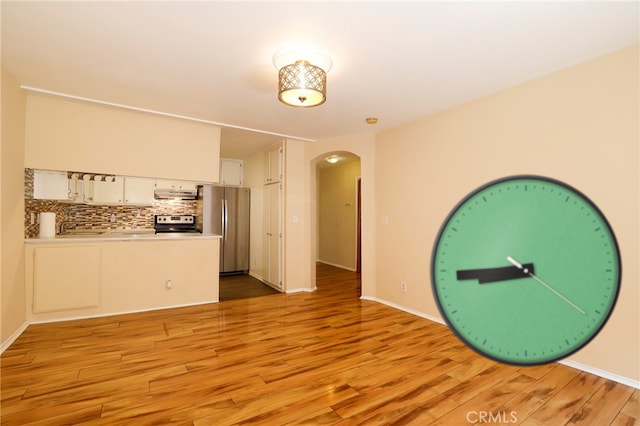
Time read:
h=8 m=44 s=21
